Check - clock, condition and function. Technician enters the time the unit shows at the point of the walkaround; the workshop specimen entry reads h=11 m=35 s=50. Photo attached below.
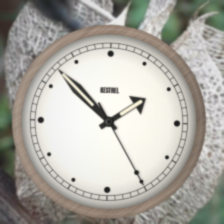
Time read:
h=1 m=52 s=25
